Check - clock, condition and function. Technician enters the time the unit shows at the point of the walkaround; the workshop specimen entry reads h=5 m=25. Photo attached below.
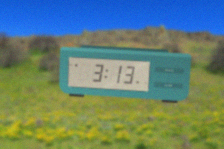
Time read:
h=3 m=13
